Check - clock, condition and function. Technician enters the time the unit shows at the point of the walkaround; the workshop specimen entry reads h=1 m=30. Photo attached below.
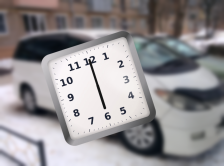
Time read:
h=6 m=0
